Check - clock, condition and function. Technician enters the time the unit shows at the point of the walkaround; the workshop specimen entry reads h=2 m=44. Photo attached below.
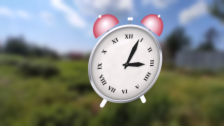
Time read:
h=3 m=4
